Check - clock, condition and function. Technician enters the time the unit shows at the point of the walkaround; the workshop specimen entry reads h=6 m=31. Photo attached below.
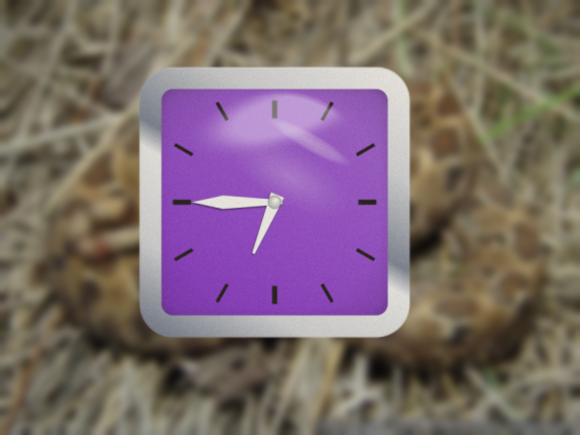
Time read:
h=6 m=45
